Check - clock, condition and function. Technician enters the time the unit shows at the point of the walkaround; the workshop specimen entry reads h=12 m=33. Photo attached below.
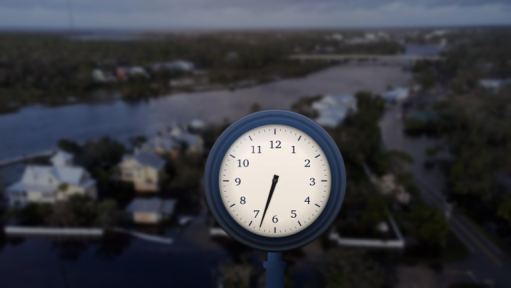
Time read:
h=6 m=33
